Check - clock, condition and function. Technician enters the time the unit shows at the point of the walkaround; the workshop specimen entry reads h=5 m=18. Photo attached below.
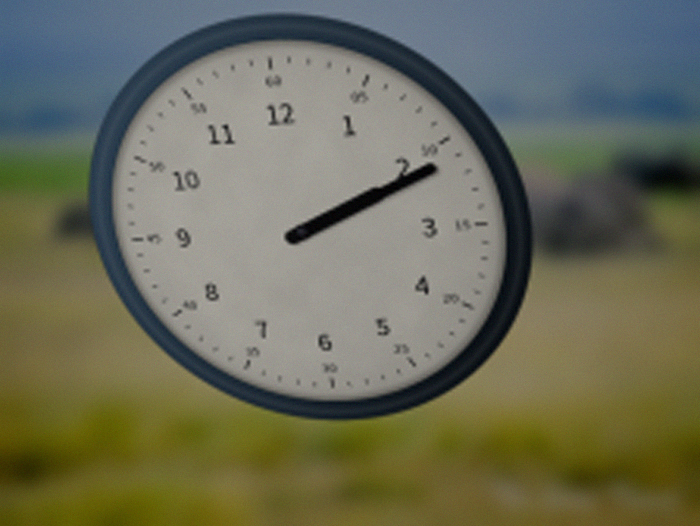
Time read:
h=2 m=11
